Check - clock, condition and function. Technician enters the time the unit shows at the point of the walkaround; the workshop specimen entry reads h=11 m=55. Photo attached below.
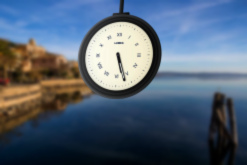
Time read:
h=5 m=27
